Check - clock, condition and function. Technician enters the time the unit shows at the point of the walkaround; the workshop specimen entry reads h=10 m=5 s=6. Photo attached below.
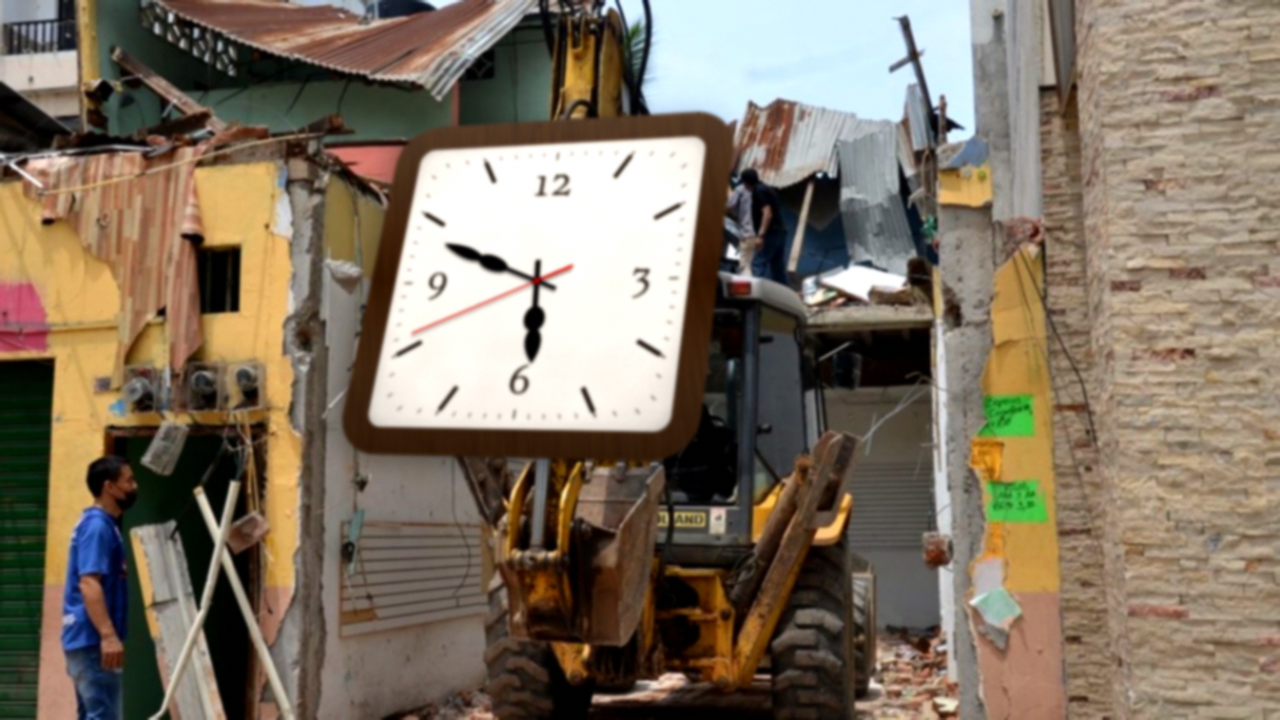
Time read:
h=5 m=48 s=41
